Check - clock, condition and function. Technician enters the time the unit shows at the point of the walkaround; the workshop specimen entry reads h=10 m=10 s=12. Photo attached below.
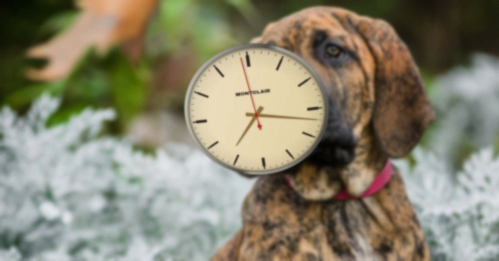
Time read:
h=7 m=16 s=59
